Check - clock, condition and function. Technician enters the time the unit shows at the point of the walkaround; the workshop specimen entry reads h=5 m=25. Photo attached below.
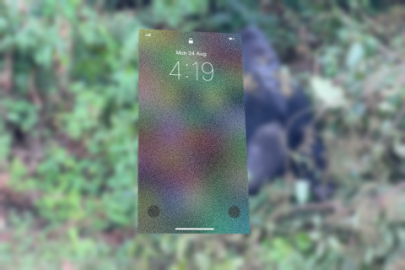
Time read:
h=4 m=19
